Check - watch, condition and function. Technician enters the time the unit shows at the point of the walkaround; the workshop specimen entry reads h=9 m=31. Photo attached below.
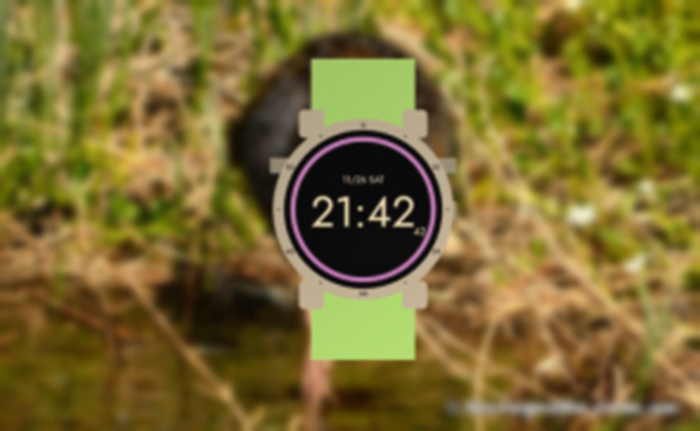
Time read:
h=21 m=42
